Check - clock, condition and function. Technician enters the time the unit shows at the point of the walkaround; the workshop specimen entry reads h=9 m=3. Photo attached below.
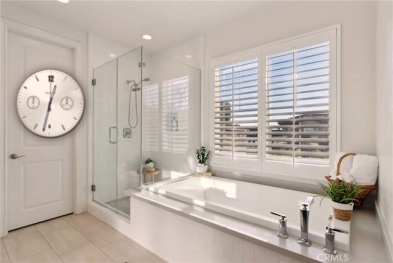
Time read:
h=12 m=32
